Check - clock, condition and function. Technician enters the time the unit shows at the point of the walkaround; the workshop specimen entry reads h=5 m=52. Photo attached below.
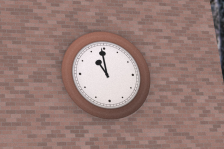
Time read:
h=10 m=59
